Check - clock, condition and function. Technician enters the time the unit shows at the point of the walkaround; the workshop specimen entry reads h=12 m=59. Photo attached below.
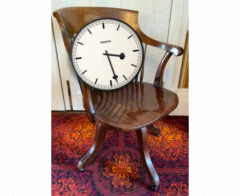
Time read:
h=3 m=28
